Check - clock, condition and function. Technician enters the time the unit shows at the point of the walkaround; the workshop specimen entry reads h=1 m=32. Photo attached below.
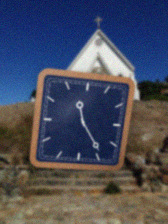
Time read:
h=11 m=24
